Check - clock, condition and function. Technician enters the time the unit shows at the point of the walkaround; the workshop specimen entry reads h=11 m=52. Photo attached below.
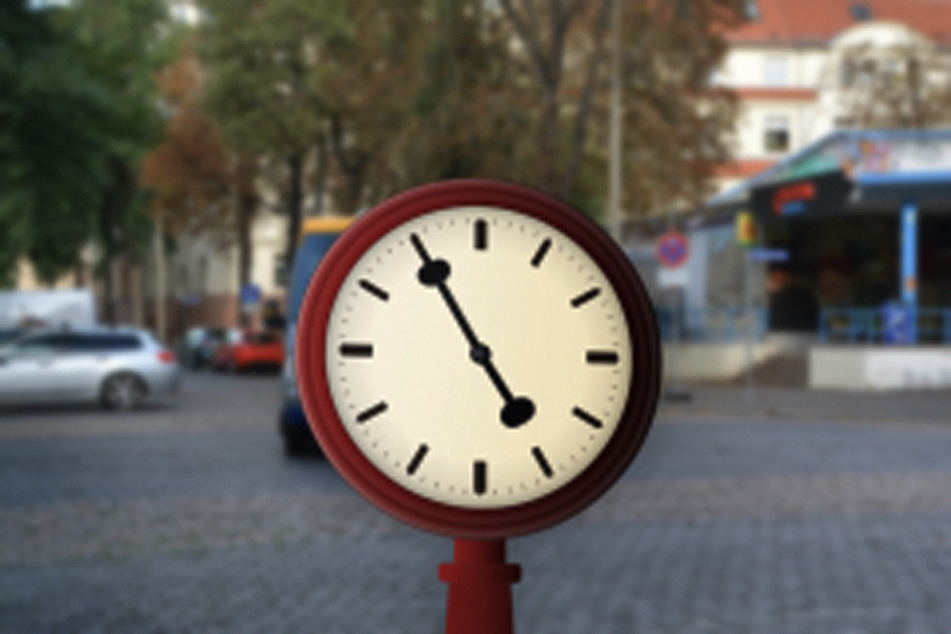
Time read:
h=4 m=55
